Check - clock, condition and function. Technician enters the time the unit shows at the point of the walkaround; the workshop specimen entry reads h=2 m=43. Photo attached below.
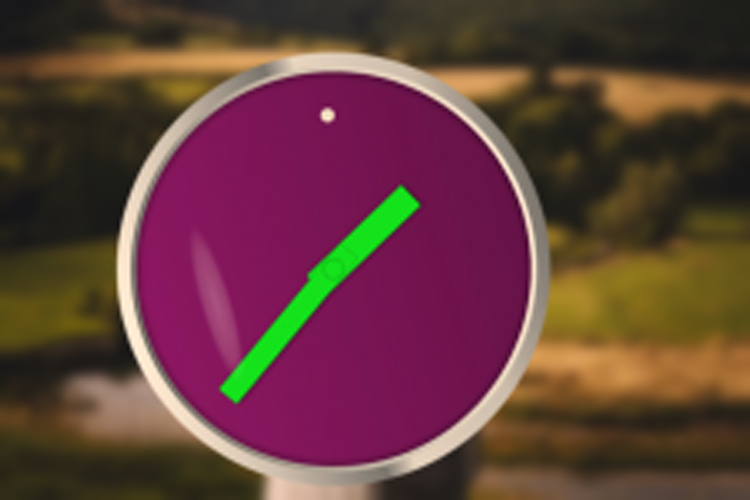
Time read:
h=1 m=37
